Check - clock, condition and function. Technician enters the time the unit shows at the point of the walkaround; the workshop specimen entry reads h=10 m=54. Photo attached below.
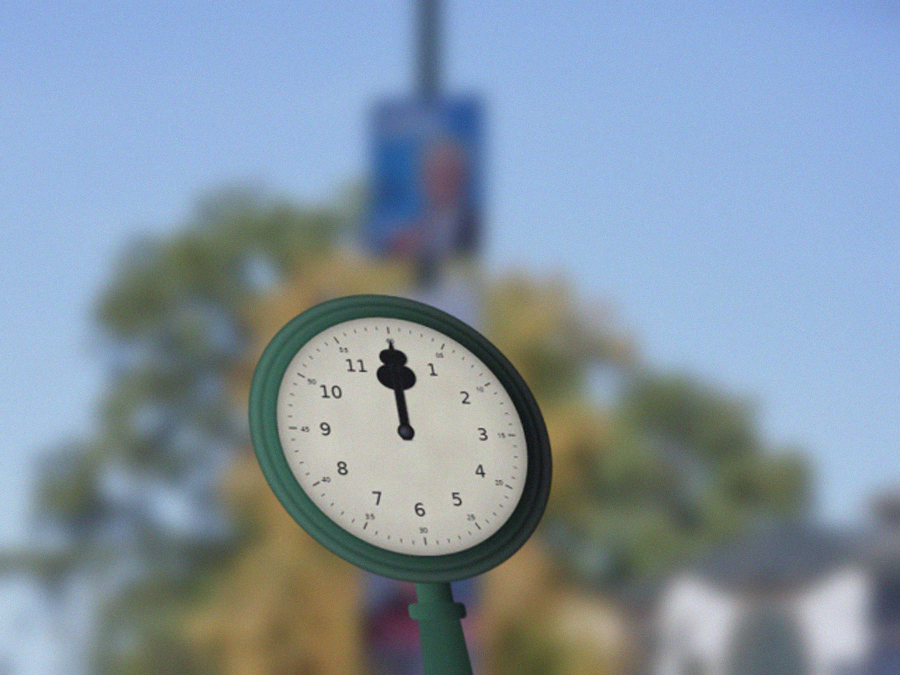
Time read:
h=12 m=0
